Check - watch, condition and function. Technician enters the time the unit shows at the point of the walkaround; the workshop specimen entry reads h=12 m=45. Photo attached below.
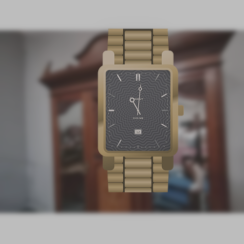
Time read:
h=11 m=1
